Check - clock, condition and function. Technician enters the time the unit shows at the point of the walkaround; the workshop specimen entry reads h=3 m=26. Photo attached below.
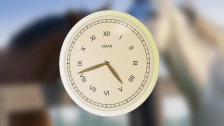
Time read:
h=4 m=42
